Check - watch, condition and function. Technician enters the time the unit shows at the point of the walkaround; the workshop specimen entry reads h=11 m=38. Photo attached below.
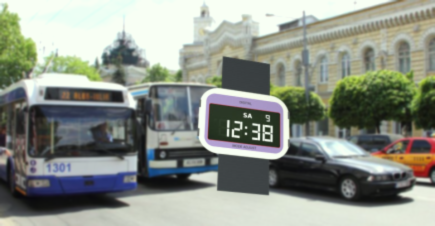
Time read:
h=12 m=38
